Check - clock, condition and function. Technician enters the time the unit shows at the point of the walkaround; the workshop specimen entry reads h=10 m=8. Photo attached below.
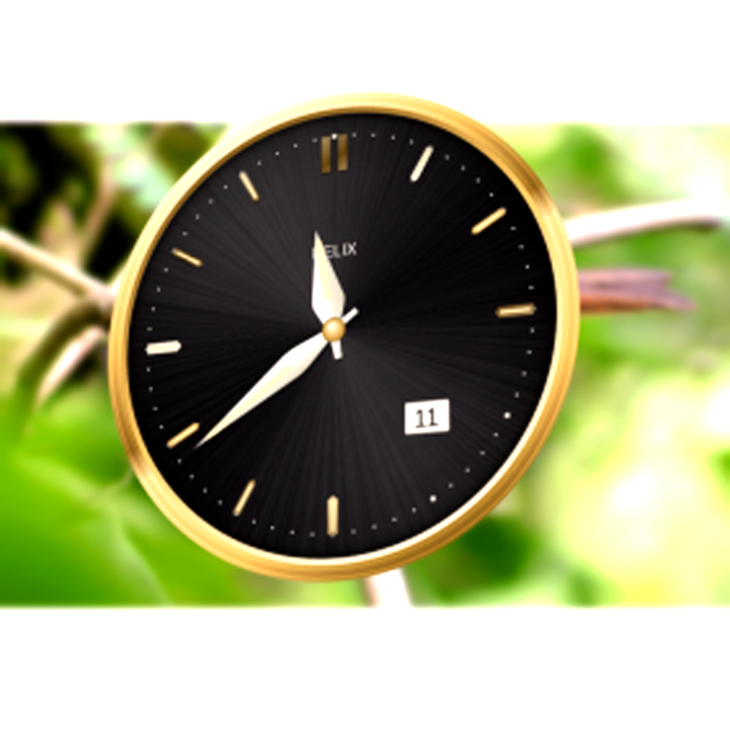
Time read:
h=11 m=39
